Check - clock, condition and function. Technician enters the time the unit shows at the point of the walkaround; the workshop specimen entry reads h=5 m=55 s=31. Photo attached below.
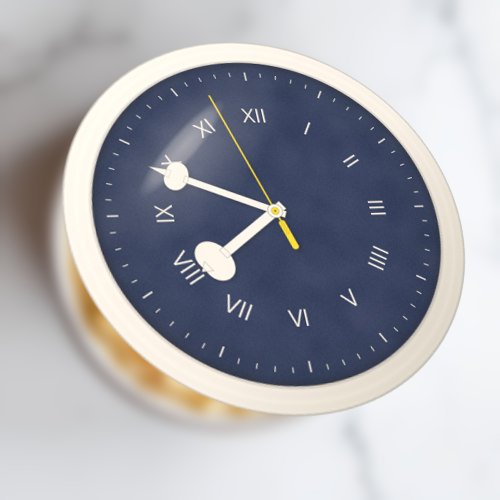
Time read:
h=7 m=48 s=57
